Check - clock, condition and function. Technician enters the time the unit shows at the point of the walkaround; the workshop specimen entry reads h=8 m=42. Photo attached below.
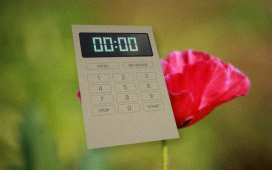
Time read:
h=0 m=0
